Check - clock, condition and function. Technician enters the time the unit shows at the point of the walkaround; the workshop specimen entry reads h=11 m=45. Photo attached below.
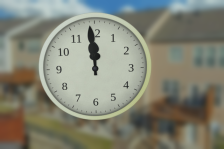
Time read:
h=11 m=59
